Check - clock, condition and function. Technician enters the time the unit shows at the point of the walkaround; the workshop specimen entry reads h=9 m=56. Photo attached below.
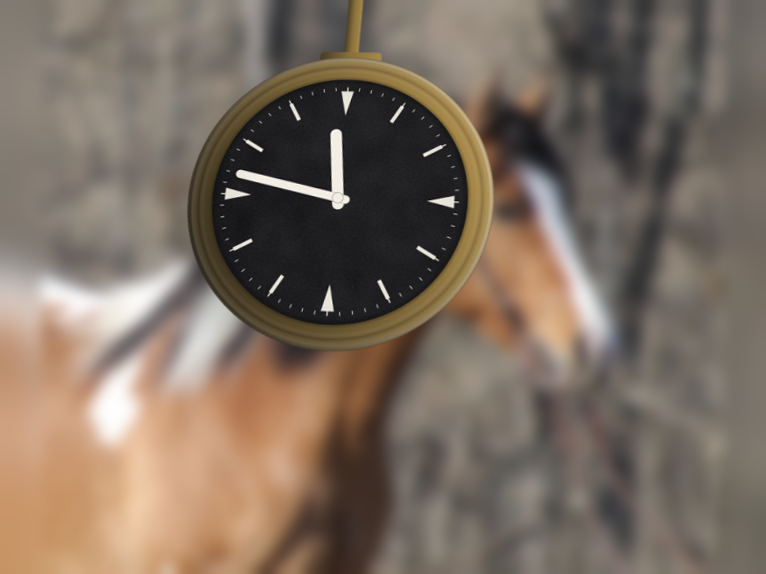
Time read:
h=11 m=47
